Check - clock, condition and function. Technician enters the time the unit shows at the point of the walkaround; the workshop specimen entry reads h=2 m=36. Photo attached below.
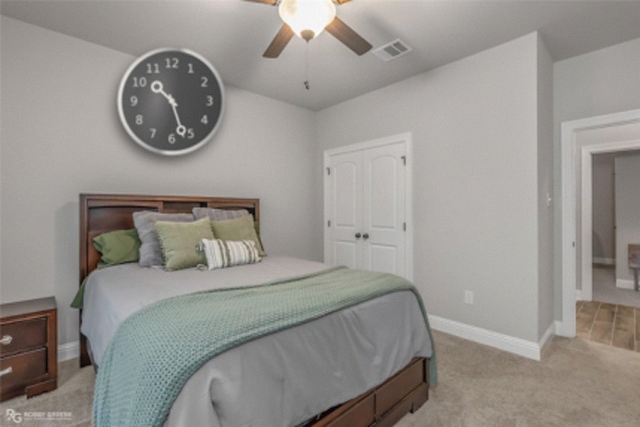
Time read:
h=10 m=27
